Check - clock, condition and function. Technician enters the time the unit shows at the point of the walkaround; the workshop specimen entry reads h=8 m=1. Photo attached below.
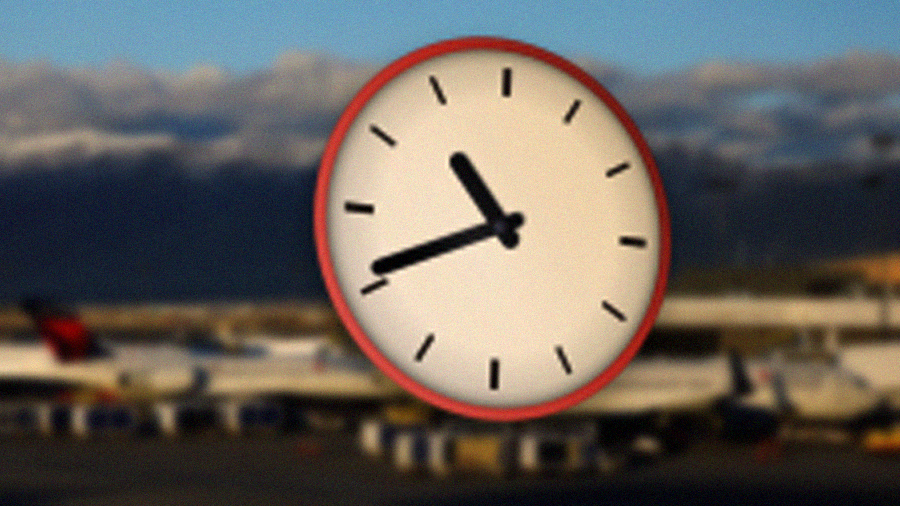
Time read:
h=10 m=41
